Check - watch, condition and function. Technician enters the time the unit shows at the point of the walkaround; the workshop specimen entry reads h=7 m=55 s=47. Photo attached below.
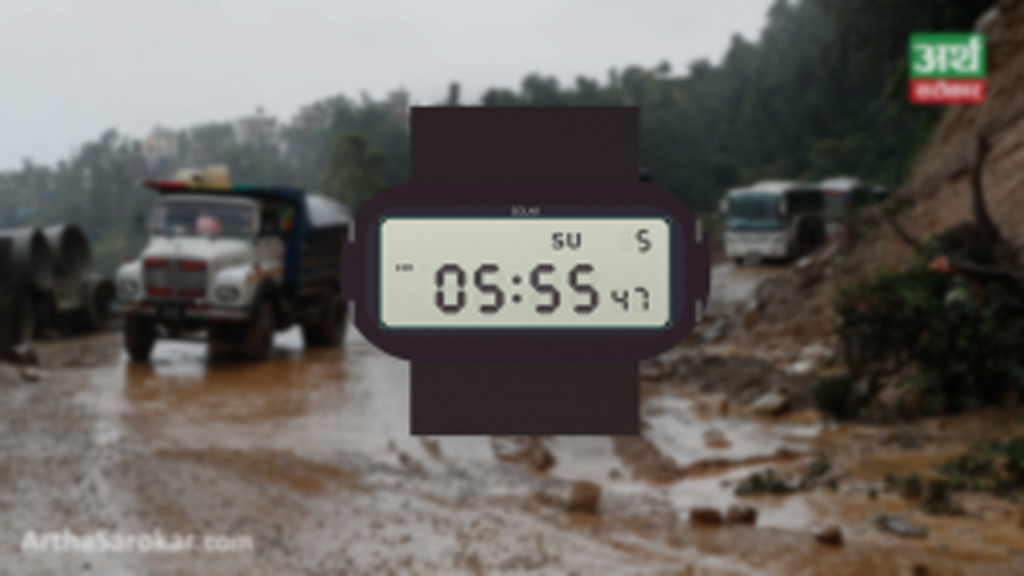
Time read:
h=5 m=55 s=47
